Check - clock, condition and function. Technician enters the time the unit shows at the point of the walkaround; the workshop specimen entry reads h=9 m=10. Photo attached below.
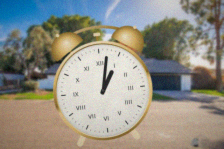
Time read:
h=1 m=2
